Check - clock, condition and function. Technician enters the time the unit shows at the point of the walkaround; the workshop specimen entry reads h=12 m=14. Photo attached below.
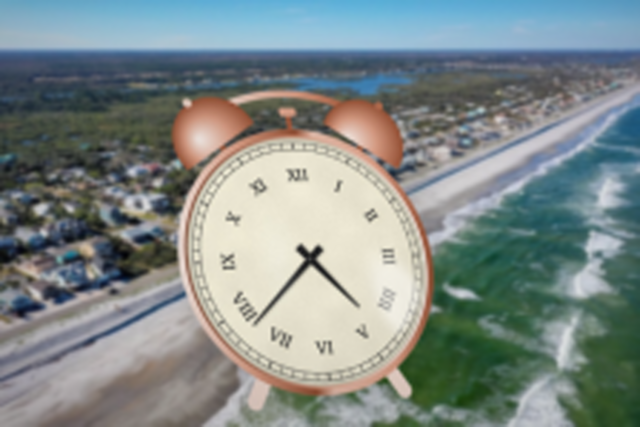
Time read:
h=4 m=38
